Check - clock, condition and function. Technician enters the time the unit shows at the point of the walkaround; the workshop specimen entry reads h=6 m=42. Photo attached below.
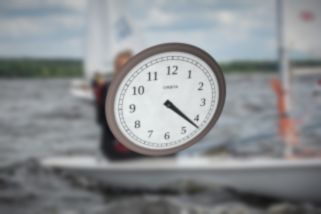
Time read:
h=4 m=22
